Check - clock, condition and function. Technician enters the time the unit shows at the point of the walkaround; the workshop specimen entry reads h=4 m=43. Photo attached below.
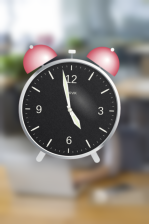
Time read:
h=4 m=58
